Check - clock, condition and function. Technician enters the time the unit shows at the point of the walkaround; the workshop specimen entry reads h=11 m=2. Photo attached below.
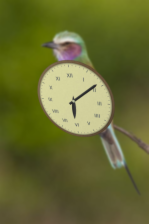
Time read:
h=6 m=9
